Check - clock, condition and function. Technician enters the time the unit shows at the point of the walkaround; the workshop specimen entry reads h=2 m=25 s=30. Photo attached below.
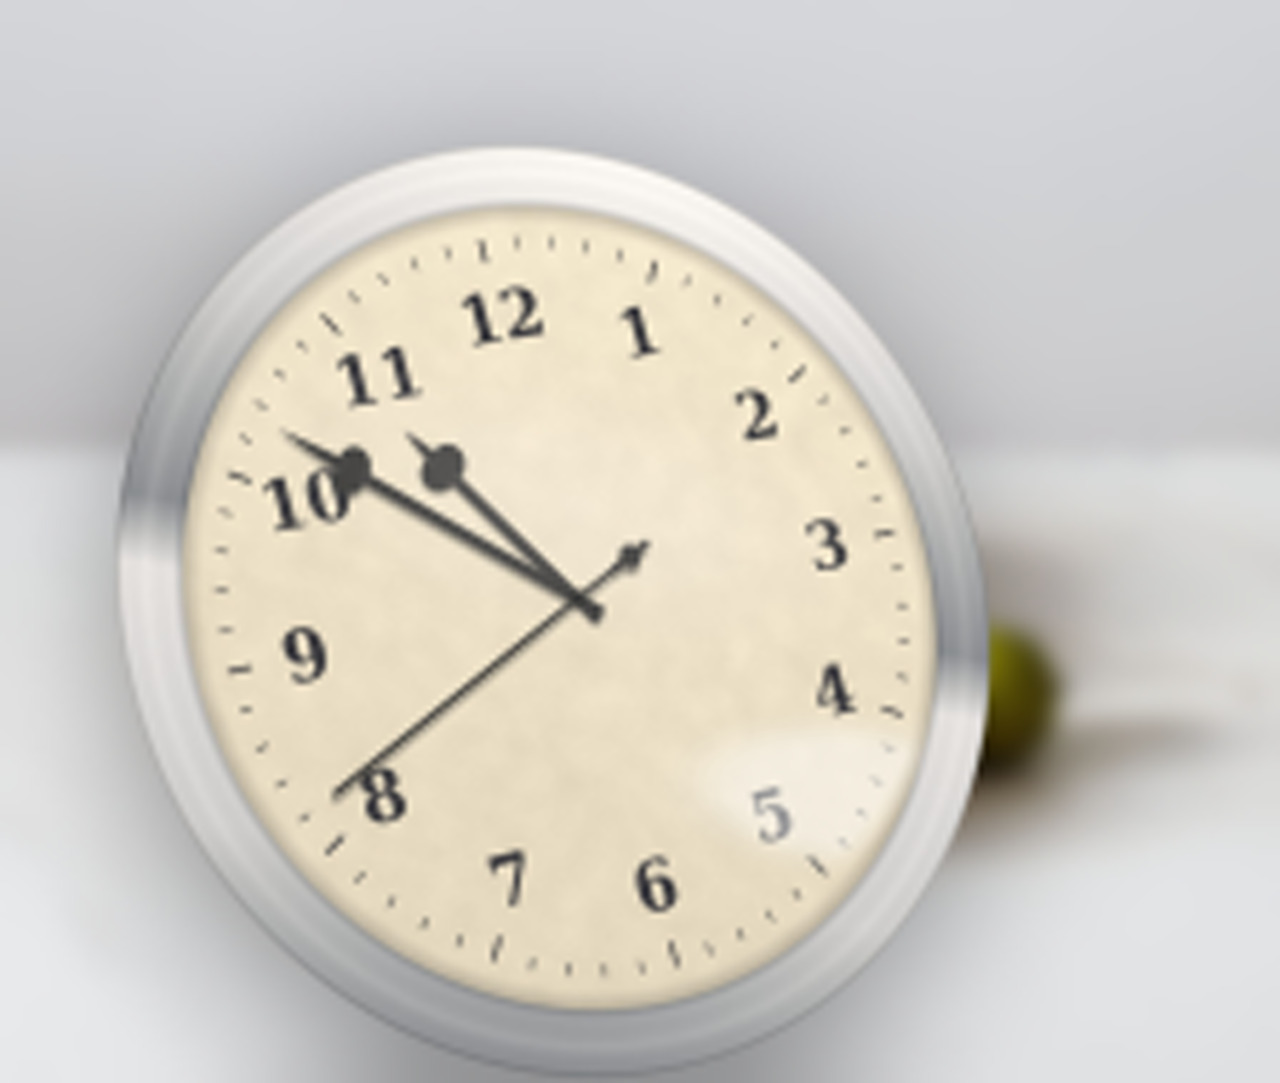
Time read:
h=10 m=51 s=41
